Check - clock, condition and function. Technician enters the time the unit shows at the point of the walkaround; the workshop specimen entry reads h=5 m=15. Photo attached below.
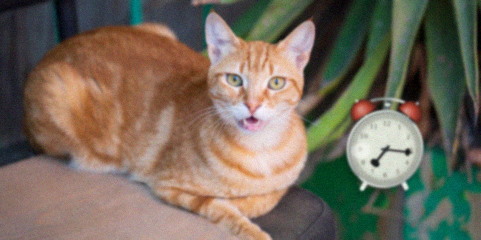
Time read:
h=7 m=16
